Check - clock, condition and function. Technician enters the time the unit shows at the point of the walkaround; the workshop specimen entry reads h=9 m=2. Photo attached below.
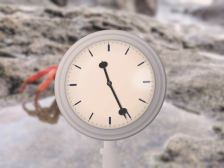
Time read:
h=11 m=26
